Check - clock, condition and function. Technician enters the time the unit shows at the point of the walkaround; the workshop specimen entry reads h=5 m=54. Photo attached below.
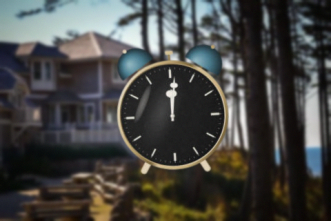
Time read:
h=12 m=1
